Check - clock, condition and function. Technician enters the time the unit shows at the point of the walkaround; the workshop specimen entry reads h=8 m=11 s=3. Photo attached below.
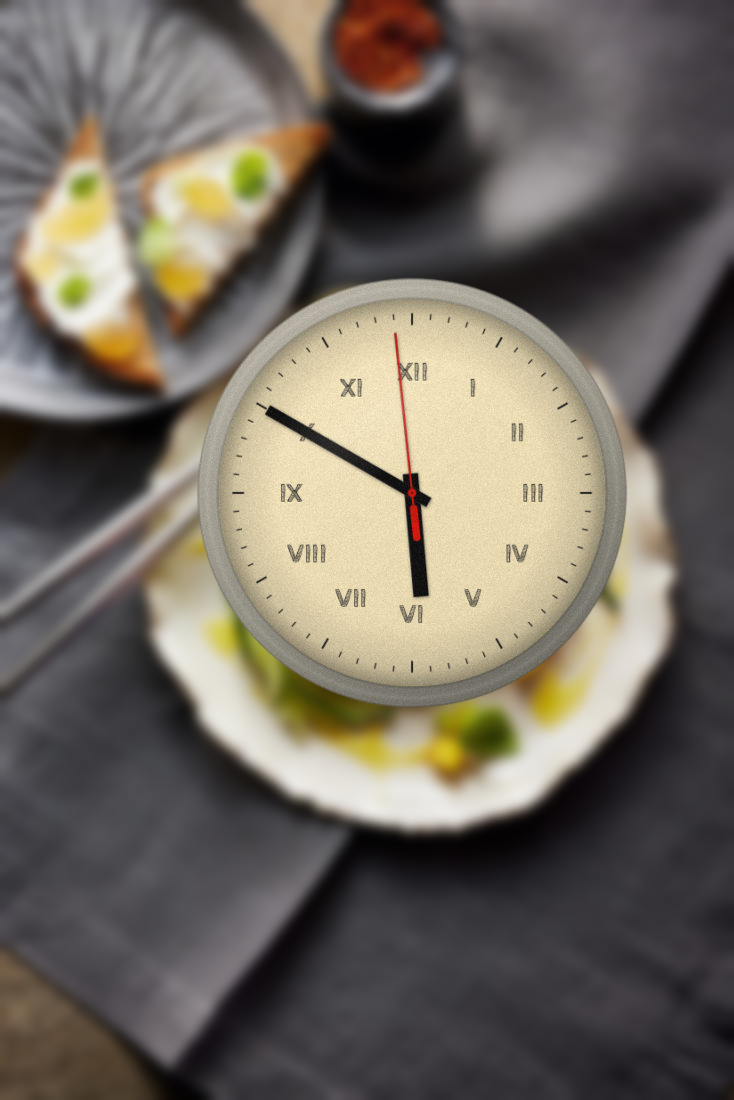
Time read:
h=5 m=49 s=59
